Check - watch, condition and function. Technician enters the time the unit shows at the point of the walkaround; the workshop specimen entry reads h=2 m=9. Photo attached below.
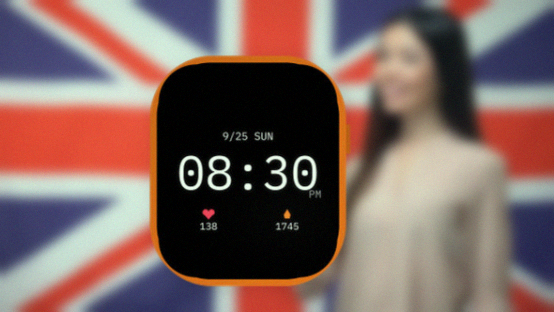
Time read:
h=8 m=30
